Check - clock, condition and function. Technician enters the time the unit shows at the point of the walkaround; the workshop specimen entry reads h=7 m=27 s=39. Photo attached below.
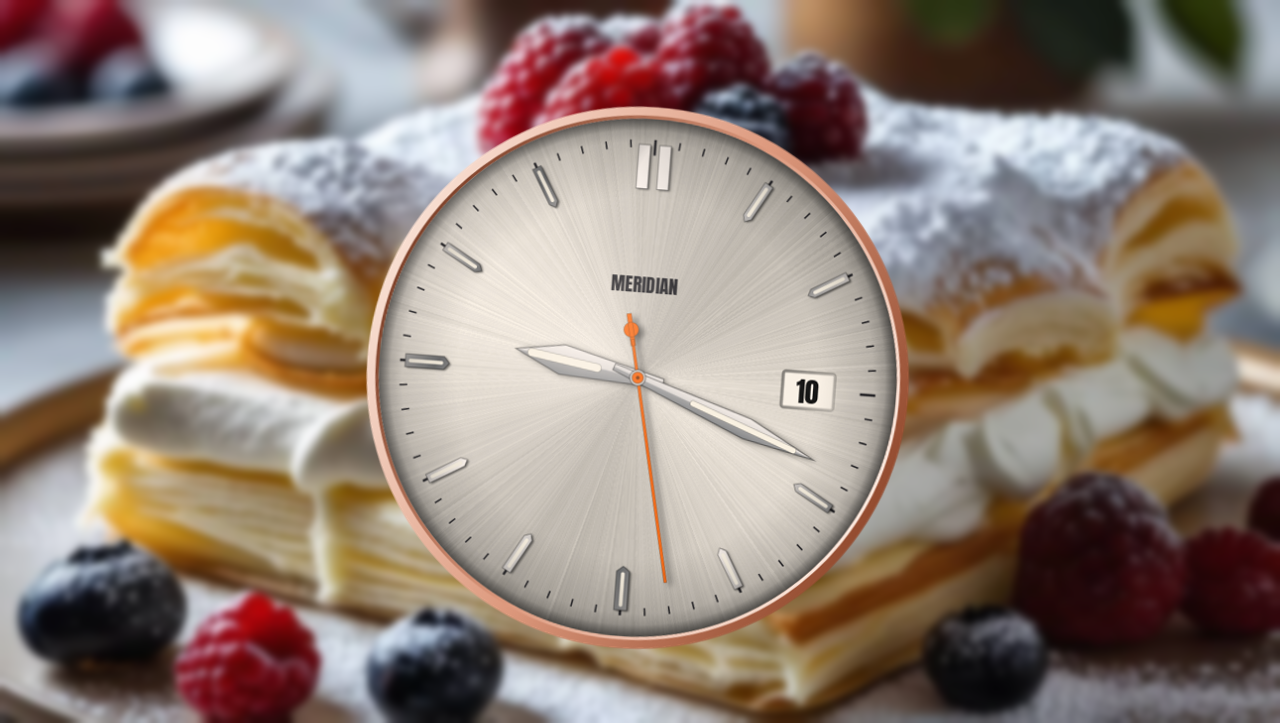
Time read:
h=9 m=18 s=28
